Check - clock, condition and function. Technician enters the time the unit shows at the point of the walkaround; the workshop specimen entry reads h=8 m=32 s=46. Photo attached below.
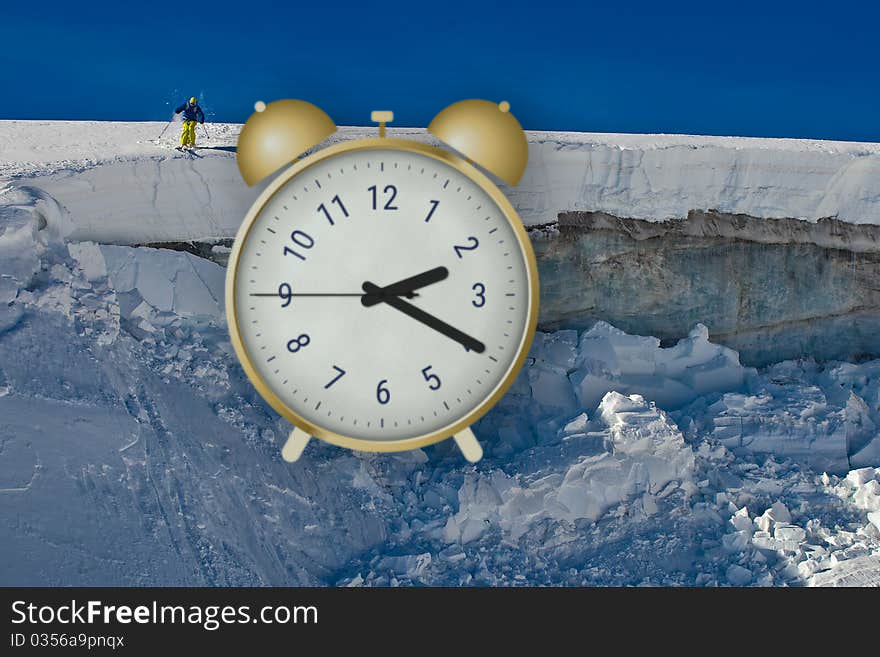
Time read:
h=2 m=19 s=45
